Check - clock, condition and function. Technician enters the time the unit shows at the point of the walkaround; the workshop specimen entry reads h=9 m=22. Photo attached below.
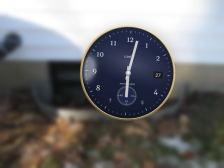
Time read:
h=6 m=2
